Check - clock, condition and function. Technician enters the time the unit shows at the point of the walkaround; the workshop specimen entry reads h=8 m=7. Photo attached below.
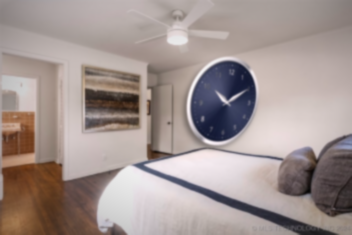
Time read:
h=10 m=10
